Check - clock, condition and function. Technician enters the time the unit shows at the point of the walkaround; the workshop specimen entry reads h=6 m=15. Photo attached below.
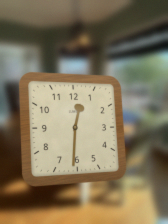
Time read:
h=12 m=31
